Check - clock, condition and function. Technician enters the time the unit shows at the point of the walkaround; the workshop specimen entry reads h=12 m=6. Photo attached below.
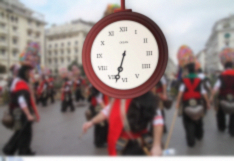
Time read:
h=6 m=33
